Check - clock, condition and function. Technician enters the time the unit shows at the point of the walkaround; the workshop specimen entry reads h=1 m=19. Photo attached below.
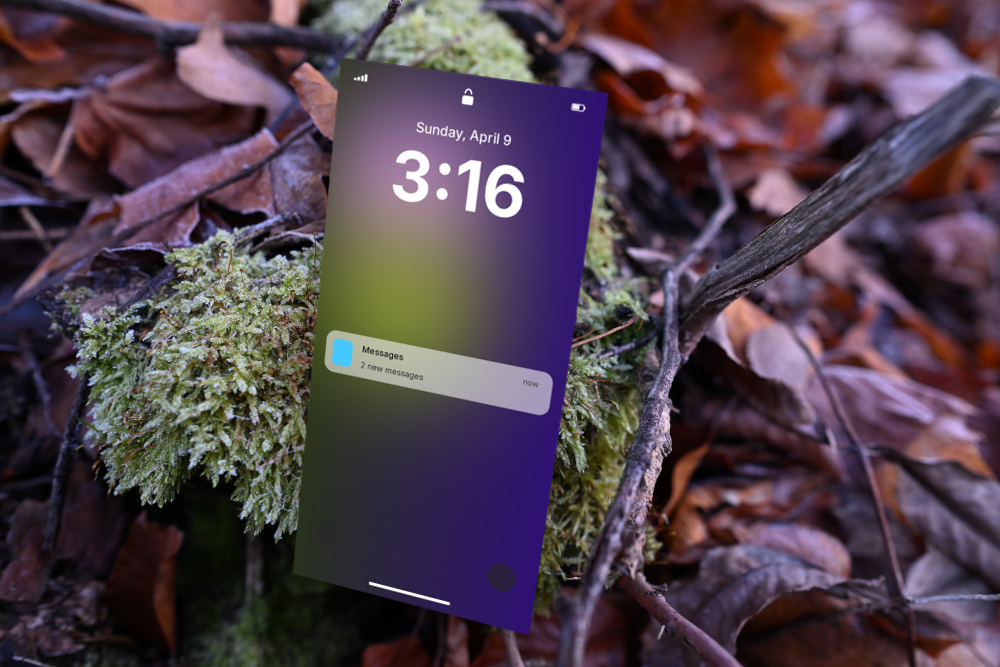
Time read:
h=3 m=16
